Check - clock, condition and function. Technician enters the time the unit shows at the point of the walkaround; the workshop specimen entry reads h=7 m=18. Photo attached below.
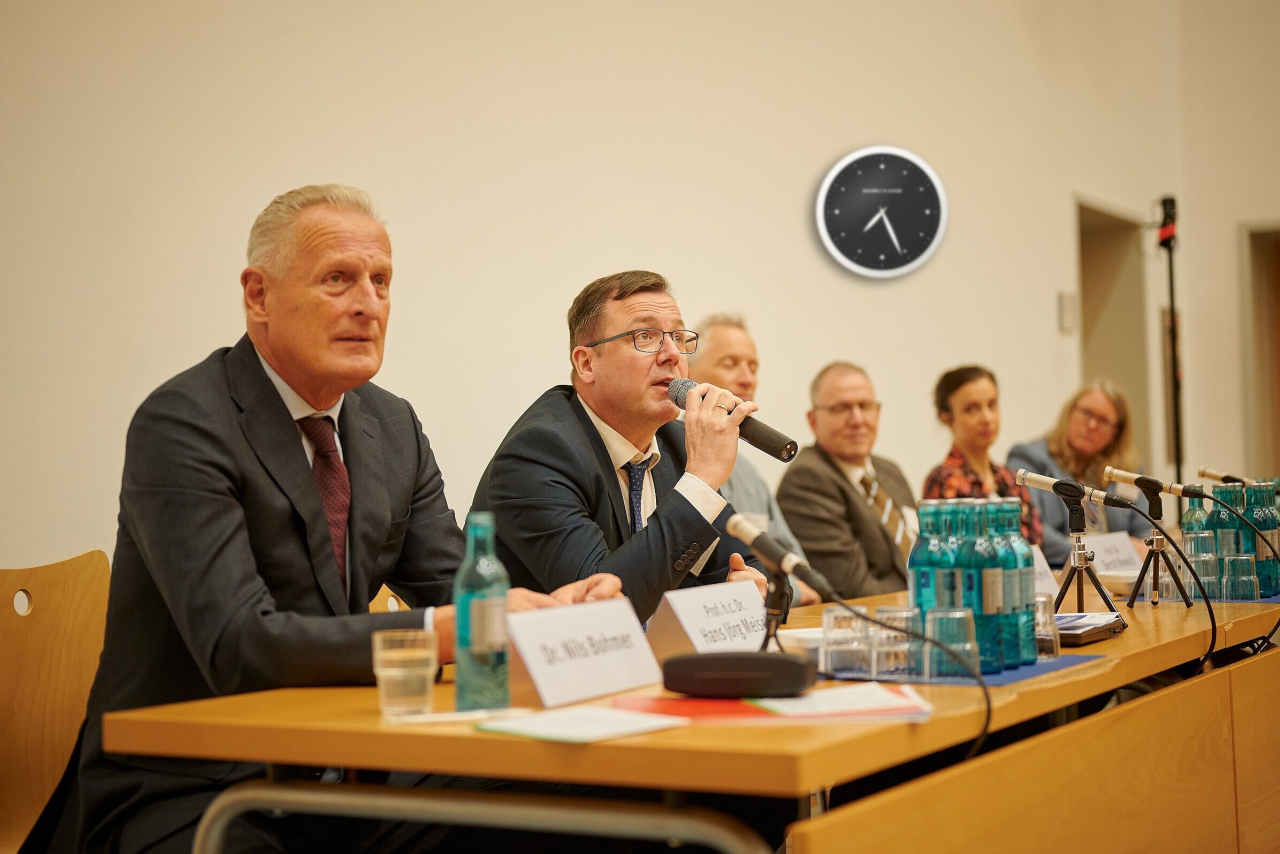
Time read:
h=7 m=26
